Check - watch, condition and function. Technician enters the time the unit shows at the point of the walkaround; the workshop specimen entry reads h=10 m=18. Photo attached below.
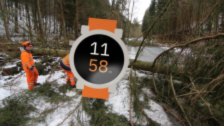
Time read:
h=11 m=58
